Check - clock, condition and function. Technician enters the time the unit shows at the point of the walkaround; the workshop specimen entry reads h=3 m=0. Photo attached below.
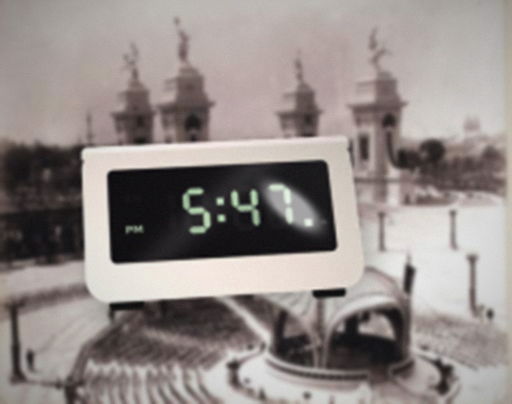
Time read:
h=5 m=47
